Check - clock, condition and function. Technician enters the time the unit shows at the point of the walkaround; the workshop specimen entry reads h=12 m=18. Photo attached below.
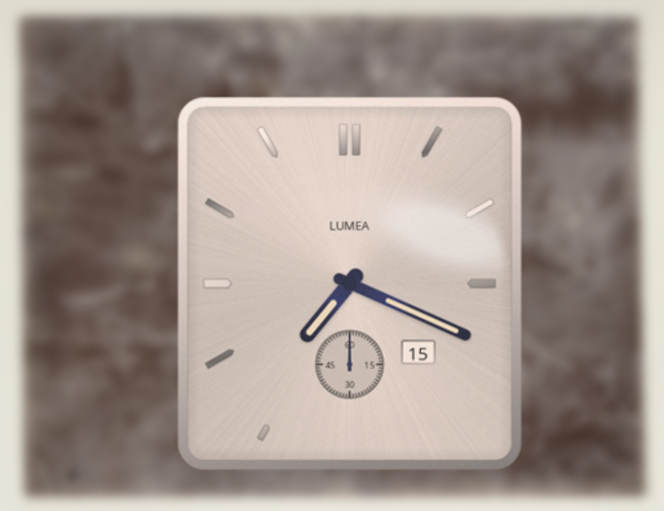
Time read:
h=7 m=19
